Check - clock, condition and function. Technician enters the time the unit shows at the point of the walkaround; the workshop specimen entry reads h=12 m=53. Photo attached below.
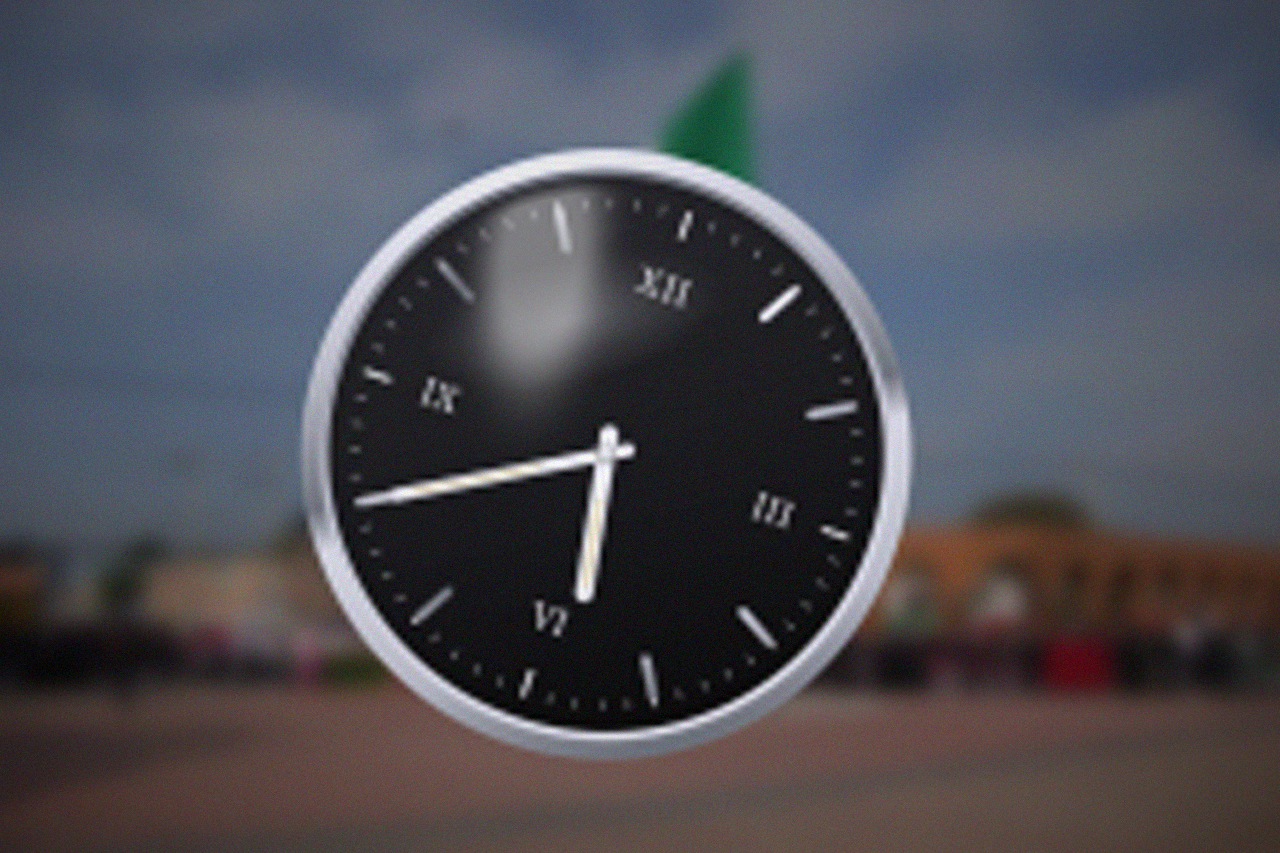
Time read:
h=5 m=40
